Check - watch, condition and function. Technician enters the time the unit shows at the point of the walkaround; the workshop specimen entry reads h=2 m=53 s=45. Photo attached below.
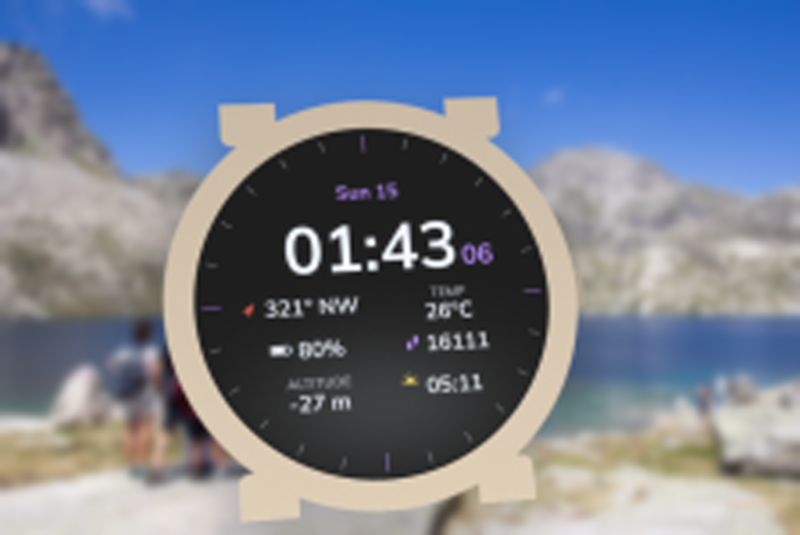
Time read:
h=1 m=43 s=6
